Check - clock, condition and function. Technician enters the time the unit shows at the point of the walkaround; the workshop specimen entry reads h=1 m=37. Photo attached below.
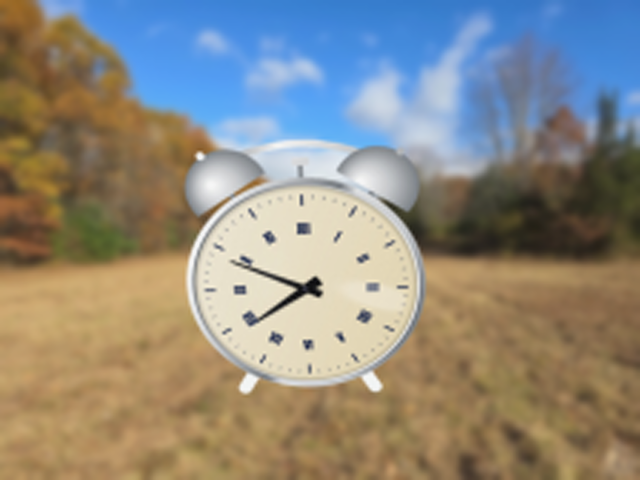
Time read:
h=7 m=49
